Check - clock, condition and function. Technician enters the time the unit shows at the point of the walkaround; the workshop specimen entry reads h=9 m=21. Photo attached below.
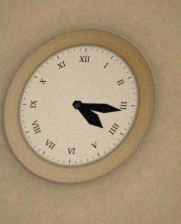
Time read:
h=4 m=16
